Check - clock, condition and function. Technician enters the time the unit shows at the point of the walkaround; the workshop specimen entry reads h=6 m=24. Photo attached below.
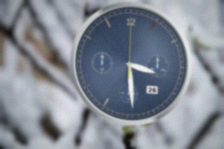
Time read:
h=3 m=29
